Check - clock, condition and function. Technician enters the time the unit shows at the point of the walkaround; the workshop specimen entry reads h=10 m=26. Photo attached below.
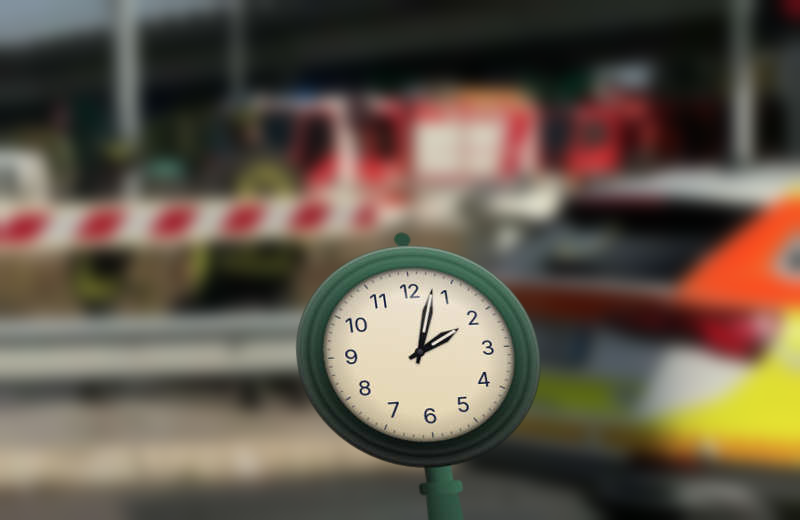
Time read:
h=2 m=3
